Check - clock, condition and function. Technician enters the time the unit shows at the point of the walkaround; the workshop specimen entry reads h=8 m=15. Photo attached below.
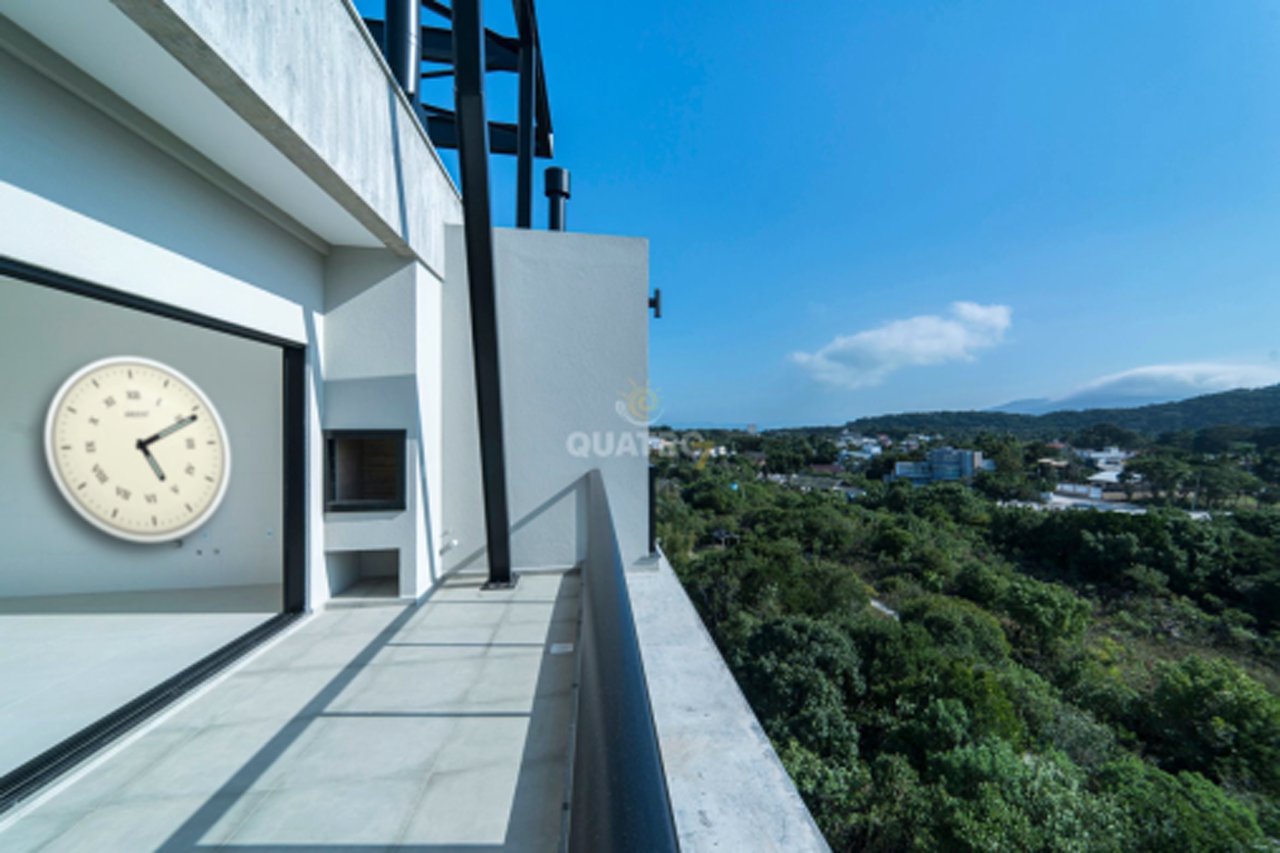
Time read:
h=5 m=11
